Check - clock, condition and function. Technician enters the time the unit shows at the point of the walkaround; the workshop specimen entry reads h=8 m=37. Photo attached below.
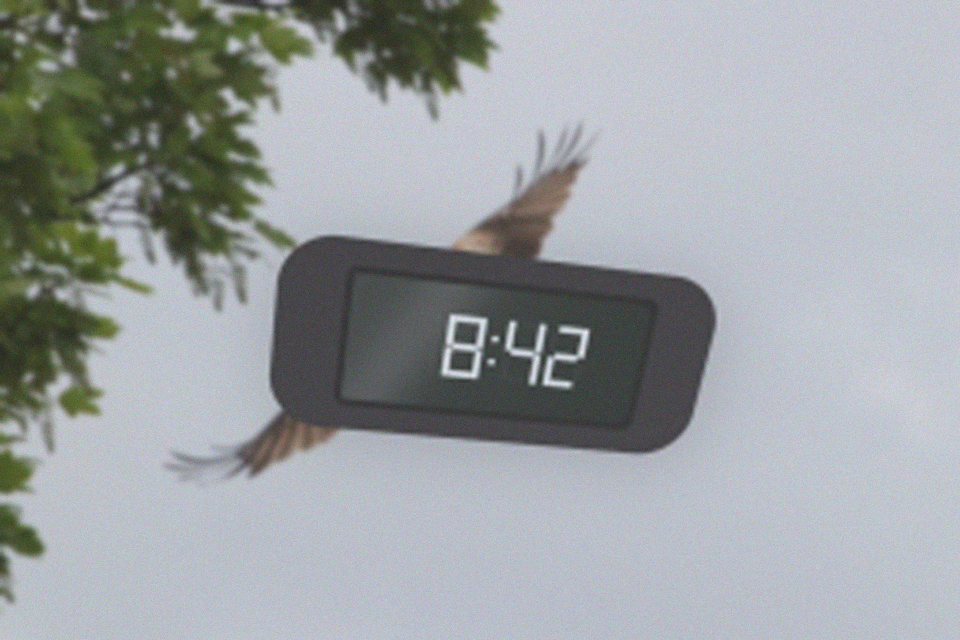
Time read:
h=8 m=42
